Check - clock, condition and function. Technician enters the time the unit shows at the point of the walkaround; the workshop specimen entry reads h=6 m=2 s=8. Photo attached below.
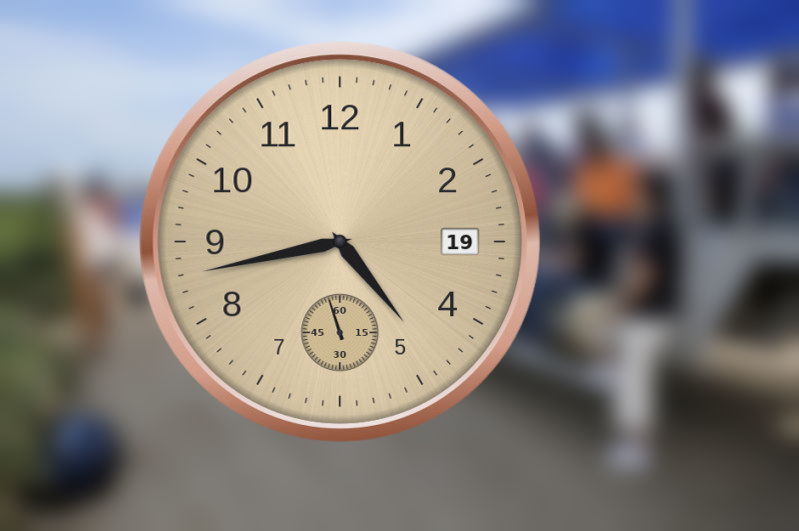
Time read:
h=4 m=42 s=57
